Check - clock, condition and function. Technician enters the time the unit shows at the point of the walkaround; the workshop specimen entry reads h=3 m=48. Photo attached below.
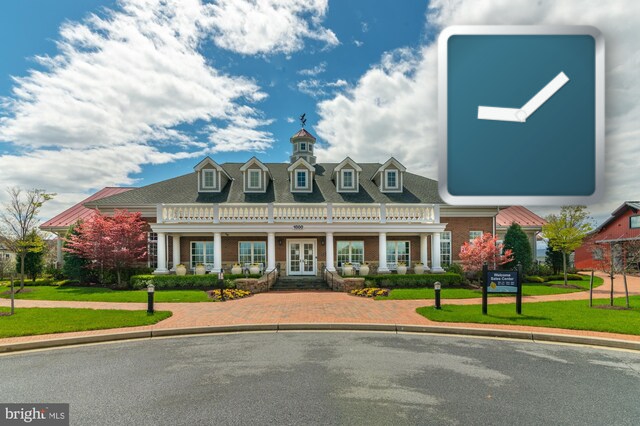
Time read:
h=9 m=8
